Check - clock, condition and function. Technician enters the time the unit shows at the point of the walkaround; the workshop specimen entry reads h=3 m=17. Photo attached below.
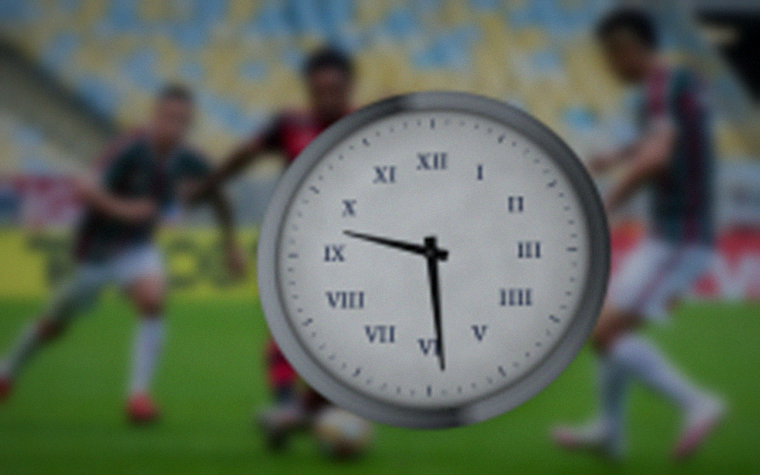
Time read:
h=9 m=29
